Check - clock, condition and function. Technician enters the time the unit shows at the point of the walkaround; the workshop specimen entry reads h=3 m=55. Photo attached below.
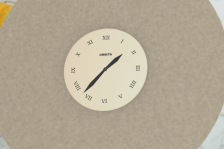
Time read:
h=1 m=37
